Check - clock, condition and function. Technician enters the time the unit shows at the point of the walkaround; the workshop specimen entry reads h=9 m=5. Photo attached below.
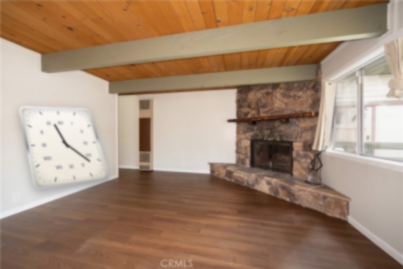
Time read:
h=11 m=22
